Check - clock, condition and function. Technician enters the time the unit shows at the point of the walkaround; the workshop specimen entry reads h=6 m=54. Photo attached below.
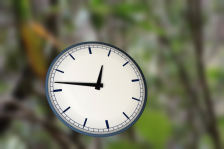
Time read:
h=12 m=47
